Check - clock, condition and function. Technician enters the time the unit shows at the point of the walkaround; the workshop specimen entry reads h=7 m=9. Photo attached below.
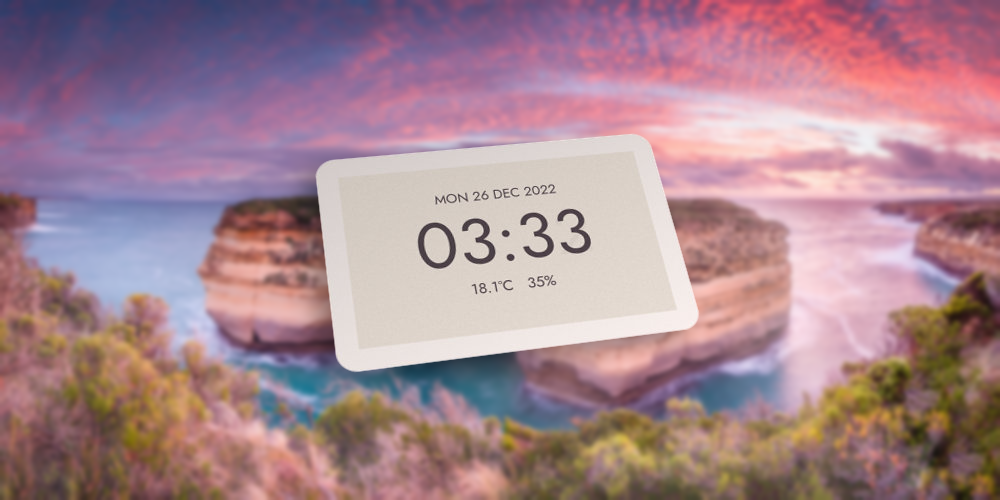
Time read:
h=3 m=33
